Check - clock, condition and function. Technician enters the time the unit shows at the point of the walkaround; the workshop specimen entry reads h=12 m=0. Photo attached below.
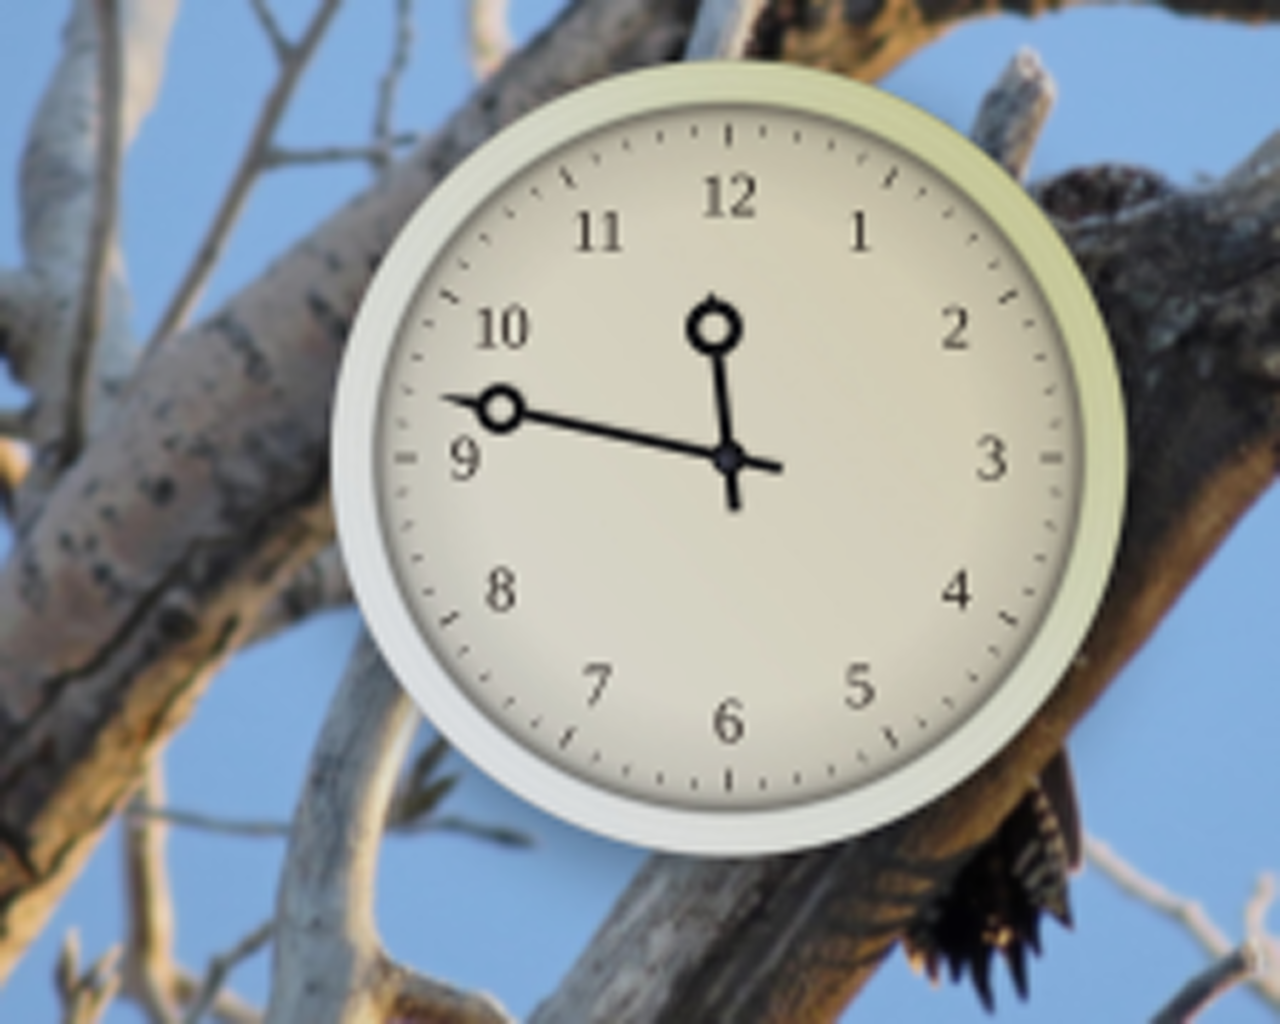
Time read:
h=11 m=47
